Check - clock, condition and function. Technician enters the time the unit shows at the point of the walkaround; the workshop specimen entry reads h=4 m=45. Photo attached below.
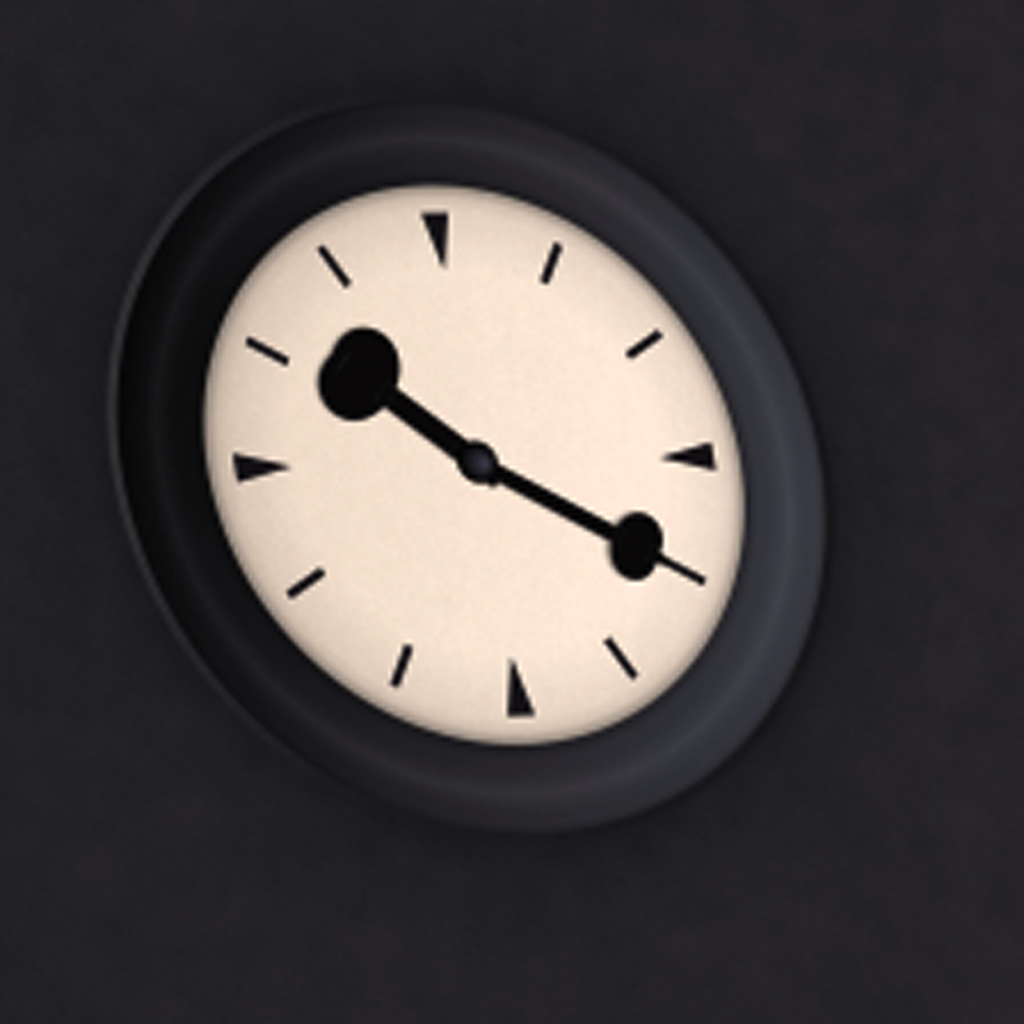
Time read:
h=10 m=20
